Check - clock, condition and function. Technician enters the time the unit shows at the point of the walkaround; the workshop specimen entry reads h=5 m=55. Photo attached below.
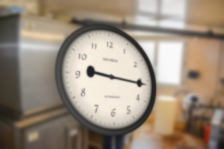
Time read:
h=9 m=16
